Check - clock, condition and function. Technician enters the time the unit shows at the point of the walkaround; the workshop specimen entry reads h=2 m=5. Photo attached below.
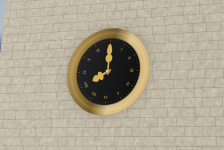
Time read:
h=8 m=0
